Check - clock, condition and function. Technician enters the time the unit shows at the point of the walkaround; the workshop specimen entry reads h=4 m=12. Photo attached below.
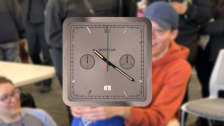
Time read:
h=10 m=21
